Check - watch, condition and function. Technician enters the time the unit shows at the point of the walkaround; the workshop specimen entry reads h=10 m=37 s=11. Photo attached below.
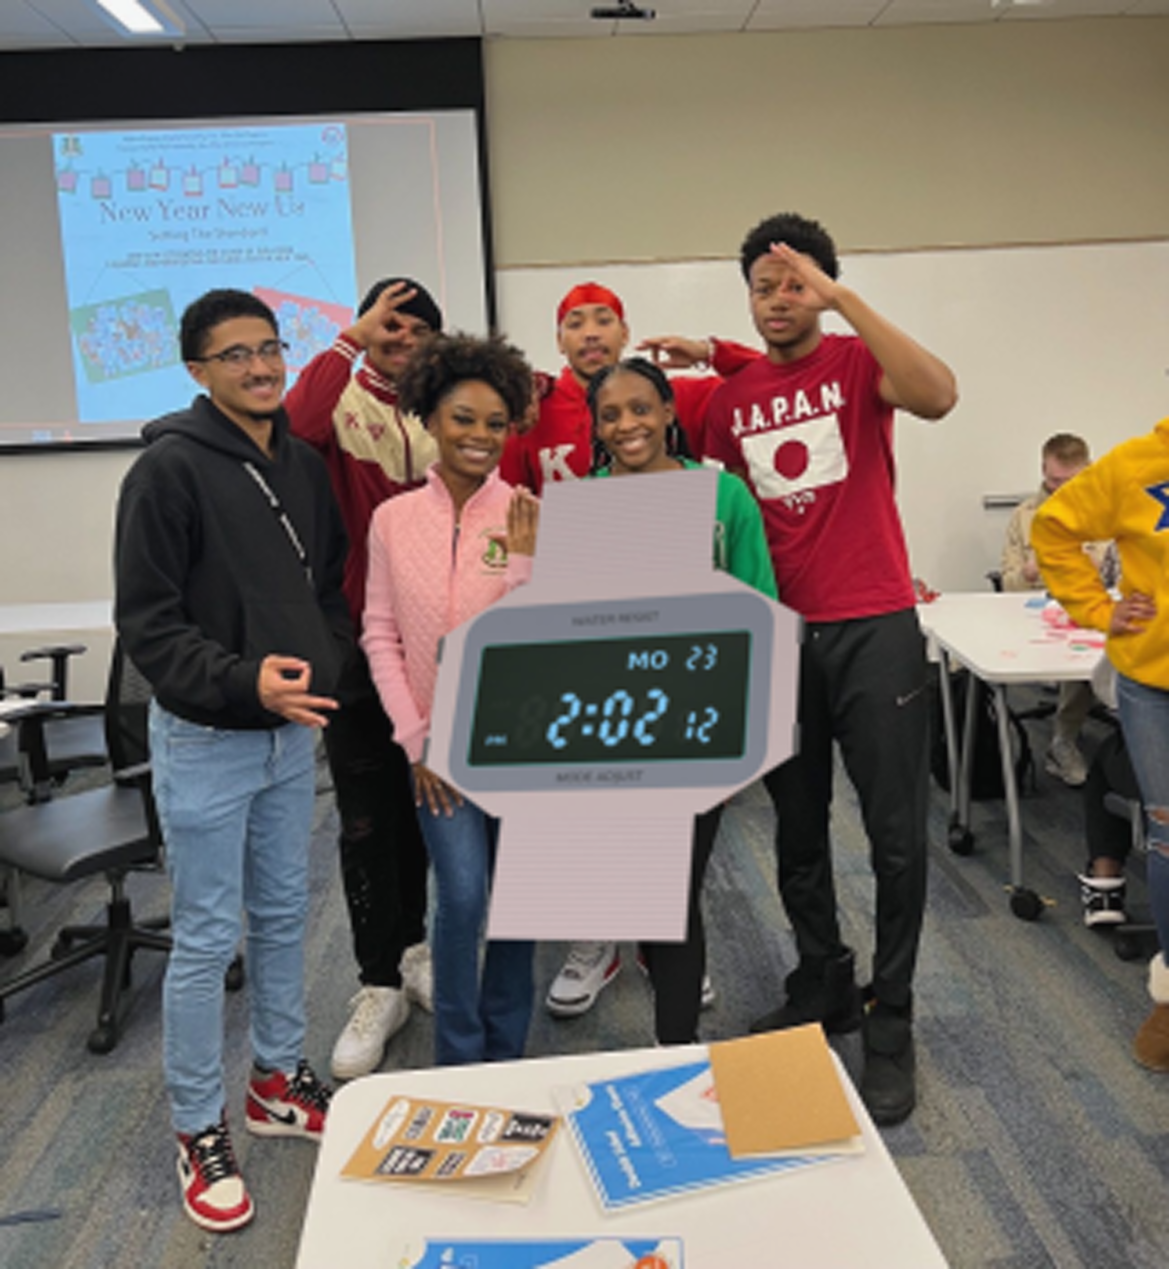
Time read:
h=2 m=2 s=12
